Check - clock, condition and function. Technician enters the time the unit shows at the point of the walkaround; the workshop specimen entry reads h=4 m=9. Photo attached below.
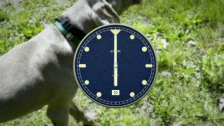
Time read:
h=6 m=0
